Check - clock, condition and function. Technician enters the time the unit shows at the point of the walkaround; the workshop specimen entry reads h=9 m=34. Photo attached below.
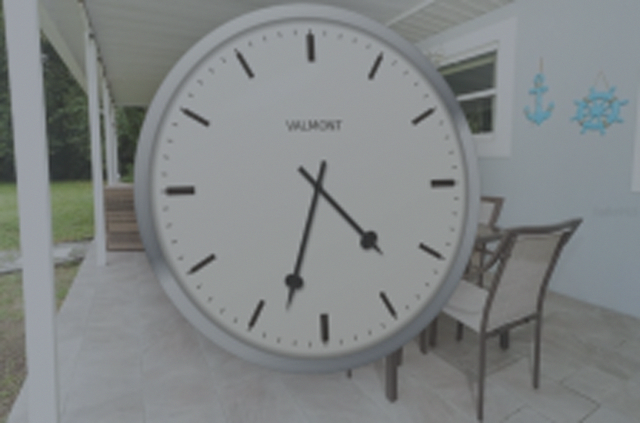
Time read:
h=4 m=33
